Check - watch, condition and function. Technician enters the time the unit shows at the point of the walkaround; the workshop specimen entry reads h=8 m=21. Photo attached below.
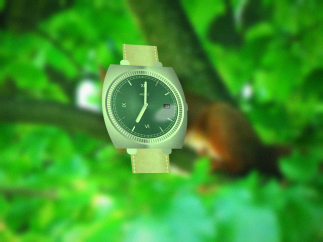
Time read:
h=7 m=1
